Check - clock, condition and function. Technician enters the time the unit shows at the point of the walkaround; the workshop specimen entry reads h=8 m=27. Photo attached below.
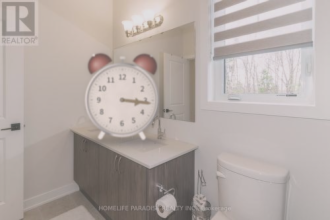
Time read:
h=3 m=16
